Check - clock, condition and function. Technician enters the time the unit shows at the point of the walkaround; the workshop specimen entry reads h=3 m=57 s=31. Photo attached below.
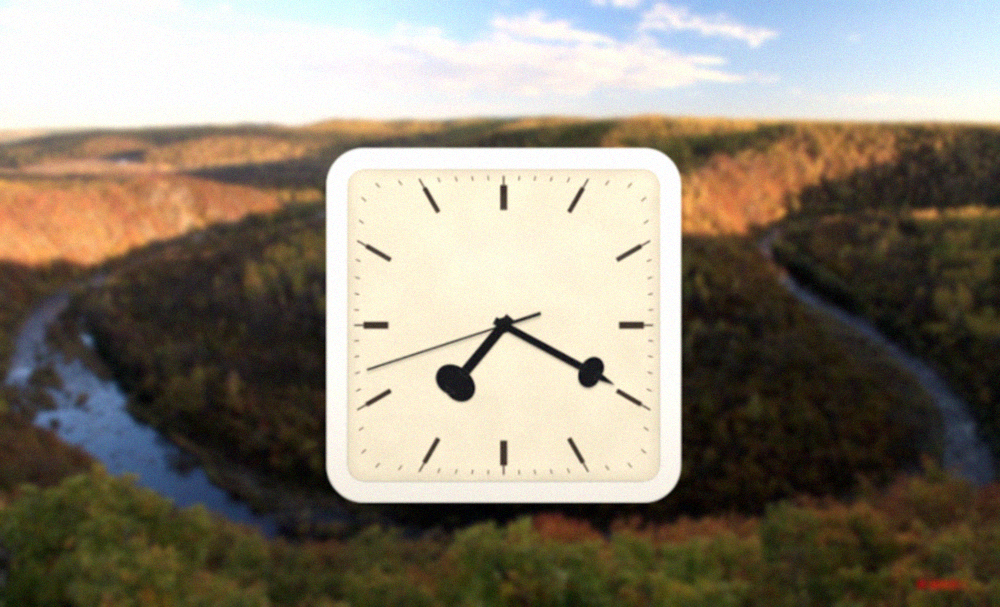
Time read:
h=7 m=19 s=42
